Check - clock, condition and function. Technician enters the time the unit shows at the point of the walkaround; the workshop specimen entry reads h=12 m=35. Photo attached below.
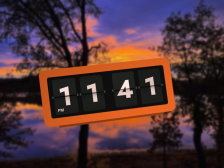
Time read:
h=11 m=41
